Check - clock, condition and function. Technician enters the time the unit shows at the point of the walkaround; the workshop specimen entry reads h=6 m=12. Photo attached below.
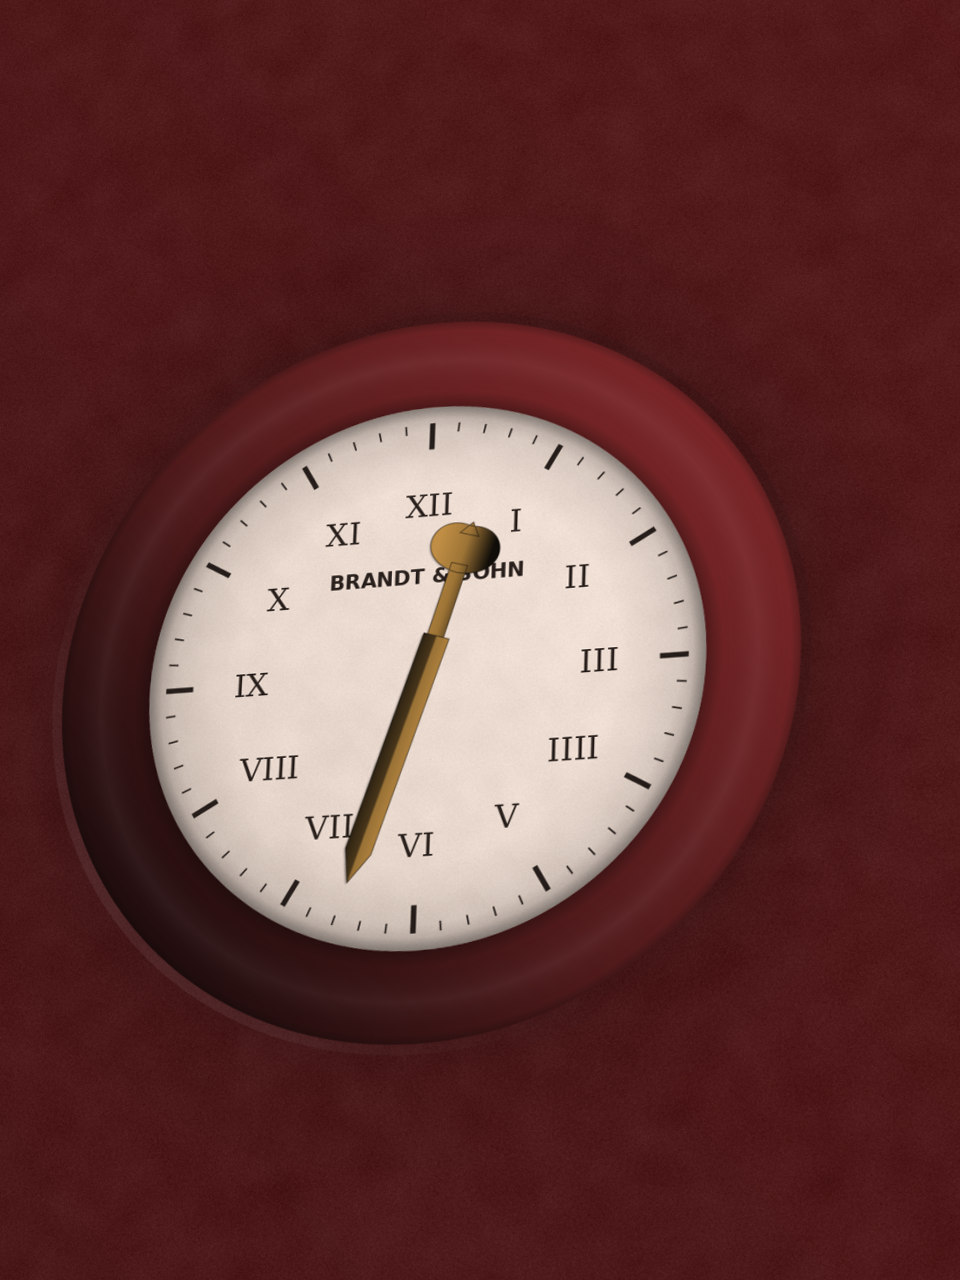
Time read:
h=12 m=33
